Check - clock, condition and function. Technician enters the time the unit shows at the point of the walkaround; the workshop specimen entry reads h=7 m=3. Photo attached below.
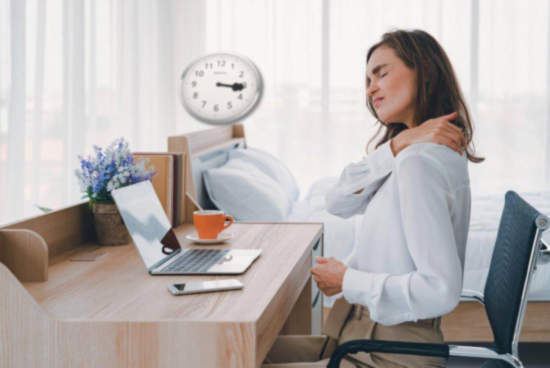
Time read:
h=3 m=16
